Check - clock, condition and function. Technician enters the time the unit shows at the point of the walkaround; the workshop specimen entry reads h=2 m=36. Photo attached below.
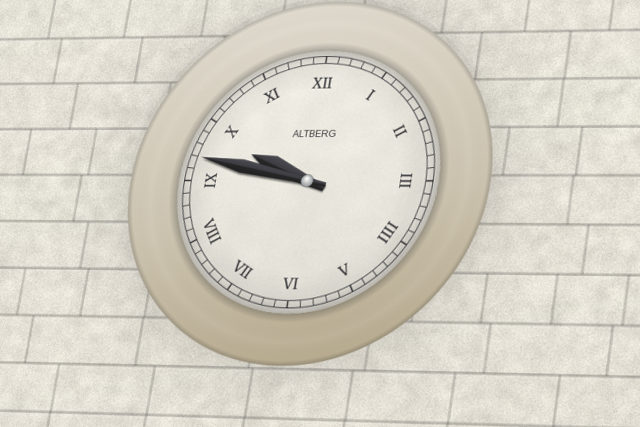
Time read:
h=9 m=47
